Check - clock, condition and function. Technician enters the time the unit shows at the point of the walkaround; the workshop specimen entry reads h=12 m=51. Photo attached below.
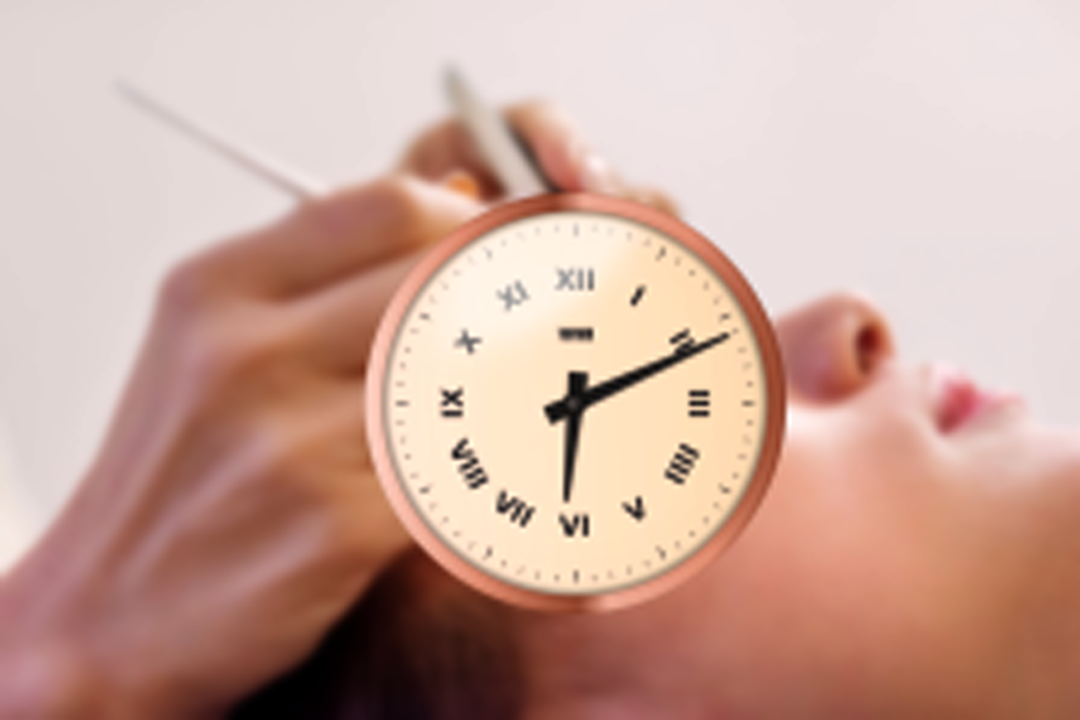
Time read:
h=6 m=11
